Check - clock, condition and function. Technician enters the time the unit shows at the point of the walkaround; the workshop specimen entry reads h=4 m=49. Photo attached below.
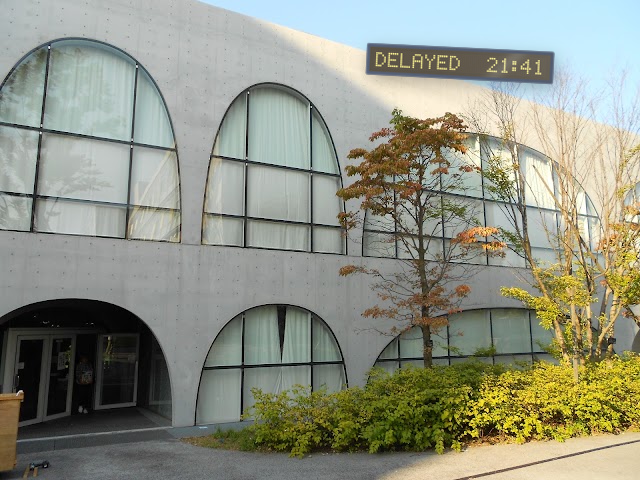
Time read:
h=21 m=41
